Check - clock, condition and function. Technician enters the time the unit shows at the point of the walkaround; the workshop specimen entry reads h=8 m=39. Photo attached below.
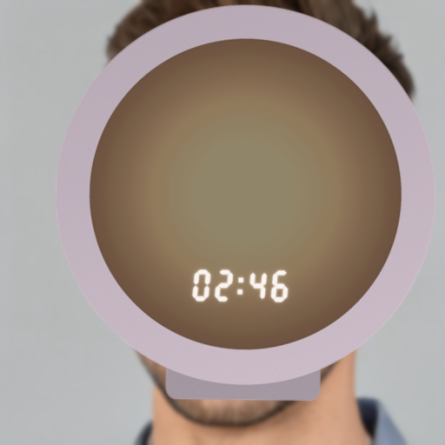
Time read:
h=2 m=46
